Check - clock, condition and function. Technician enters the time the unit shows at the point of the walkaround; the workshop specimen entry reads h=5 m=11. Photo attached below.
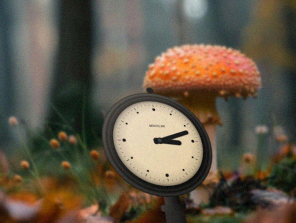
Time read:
h=3 m=12
